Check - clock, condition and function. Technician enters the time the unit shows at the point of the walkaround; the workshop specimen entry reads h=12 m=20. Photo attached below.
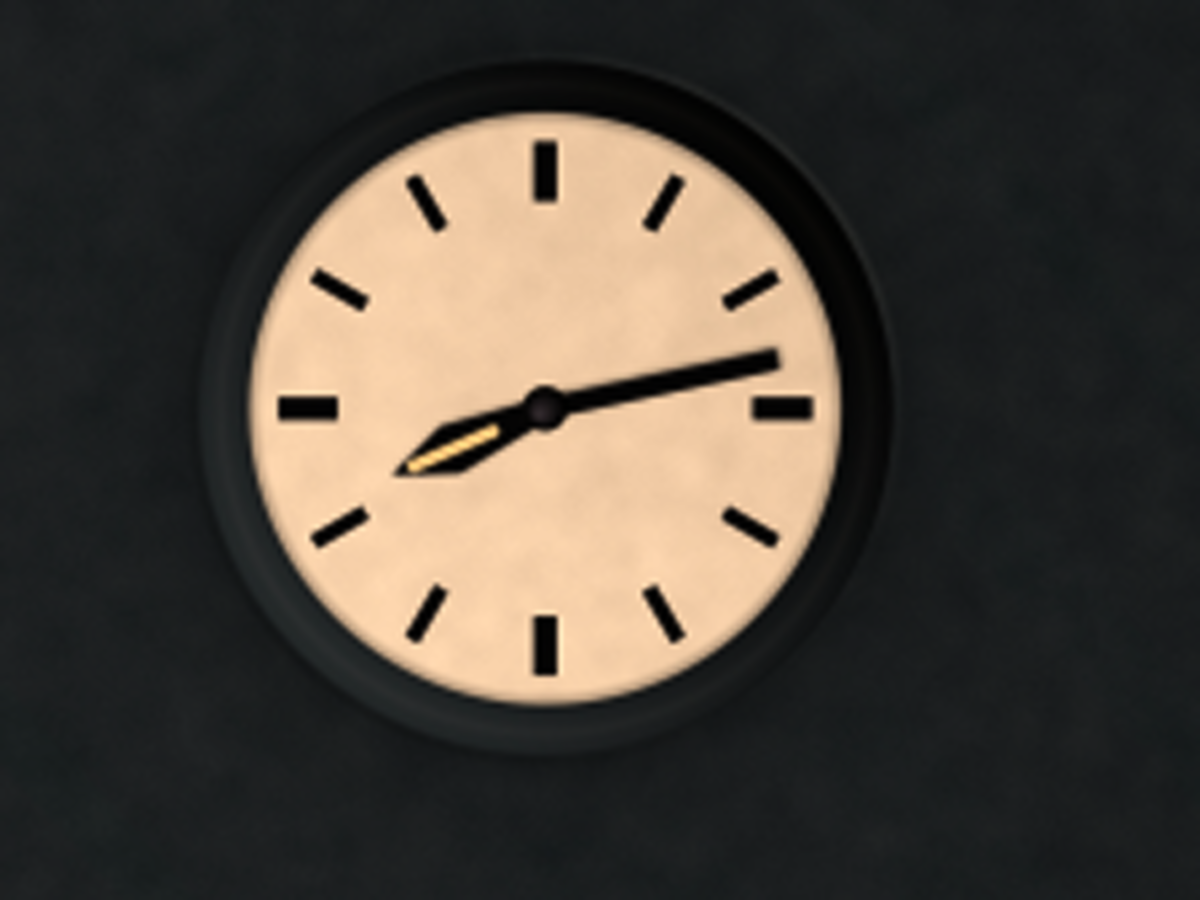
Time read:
h=8 m=13
